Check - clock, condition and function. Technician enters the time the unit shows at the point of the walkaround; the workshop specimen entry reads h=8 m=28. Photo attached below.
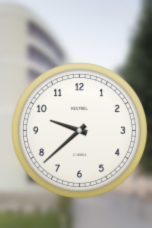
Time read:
h=9 m=38
